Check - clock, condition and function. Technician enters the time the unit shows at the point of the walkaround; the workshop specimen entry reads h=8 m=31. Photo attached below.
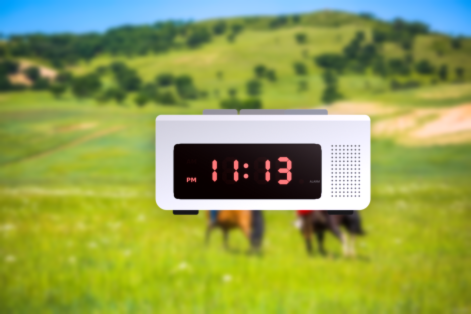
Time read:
h=11 m=13
